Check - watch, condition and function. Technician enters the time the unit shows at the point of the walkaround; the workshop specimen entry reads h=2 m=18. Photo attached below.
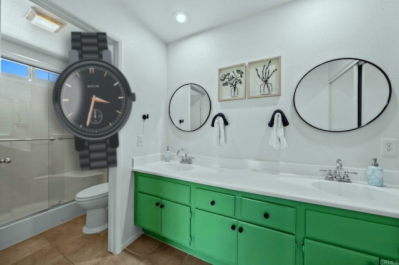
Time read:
h=3 m=33
